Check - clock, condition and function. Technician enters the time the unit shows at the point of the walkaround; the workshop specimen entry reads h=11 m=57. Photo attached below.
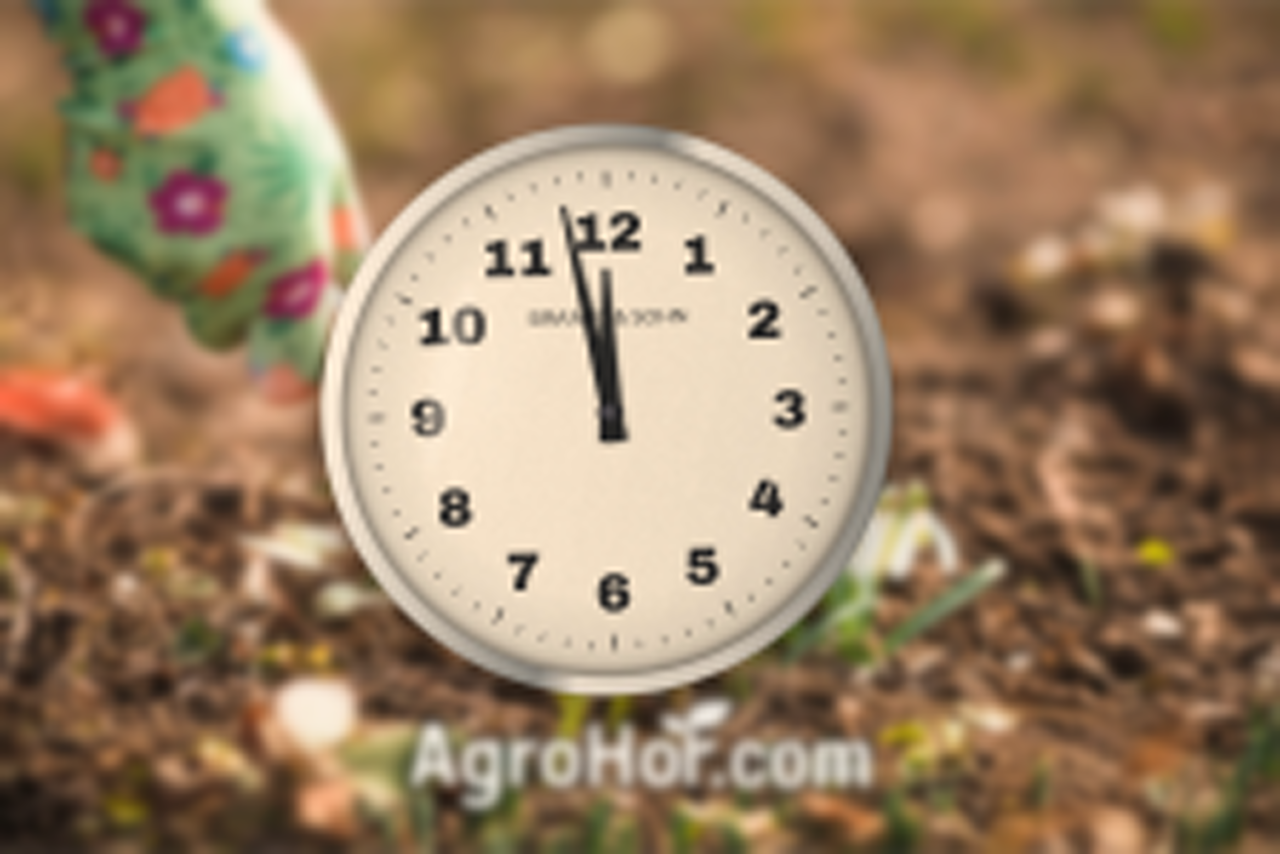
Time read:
h=11 m=58
